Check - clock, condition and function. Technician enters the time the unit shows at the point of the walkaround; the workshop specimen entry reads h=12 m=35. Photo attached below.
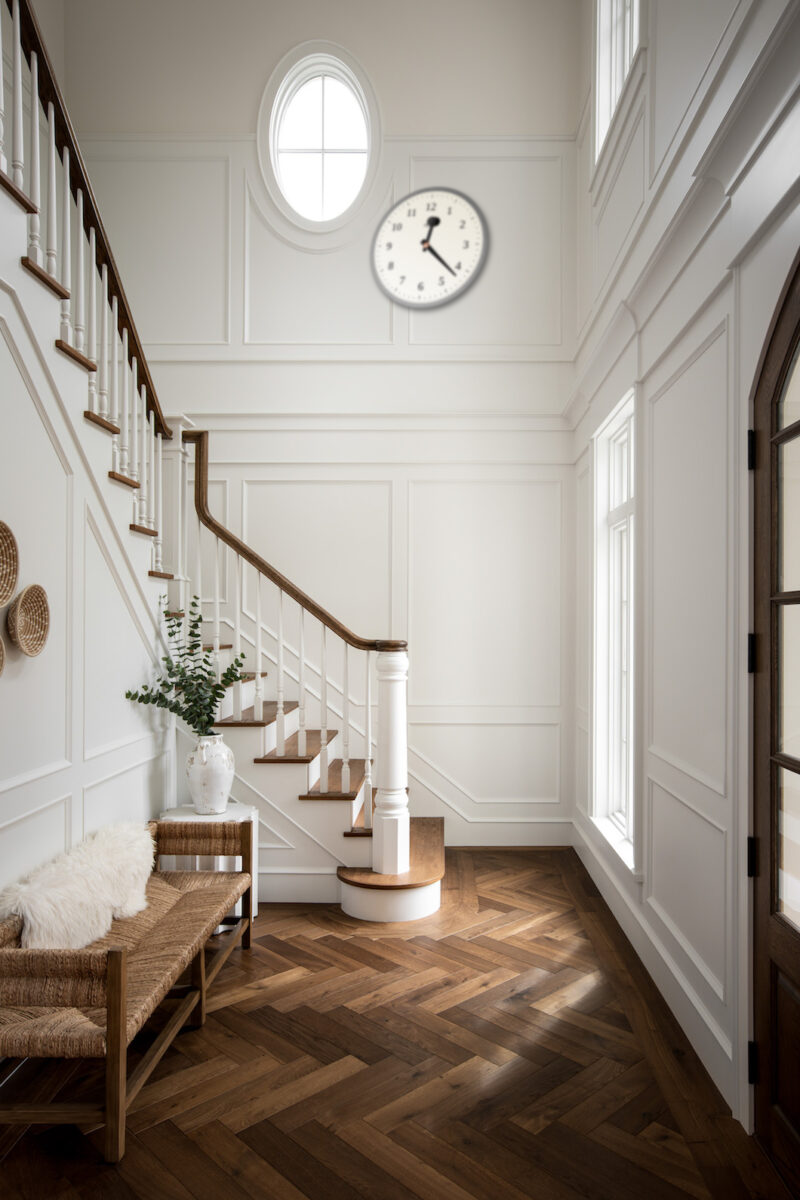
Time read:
h=12 m=22
